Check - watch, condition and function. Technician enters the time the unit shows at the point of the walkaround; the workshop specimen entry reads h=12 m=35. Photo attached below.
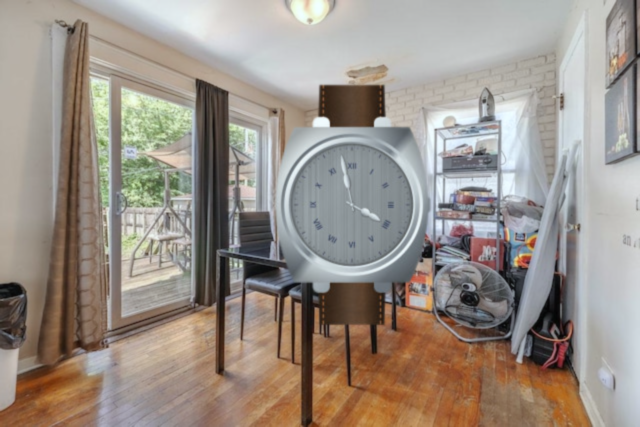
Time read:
h=3 m=58
